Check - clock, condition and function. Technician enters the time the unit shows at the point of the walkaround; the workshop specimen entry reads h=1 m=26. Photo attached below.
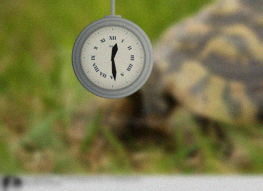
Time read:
h=12 m=29
